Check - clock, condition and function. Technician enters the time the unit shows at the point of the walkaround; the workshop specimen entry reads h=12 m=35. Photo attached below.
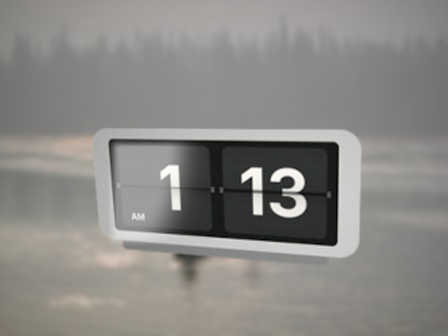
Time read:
h=1 m=13
